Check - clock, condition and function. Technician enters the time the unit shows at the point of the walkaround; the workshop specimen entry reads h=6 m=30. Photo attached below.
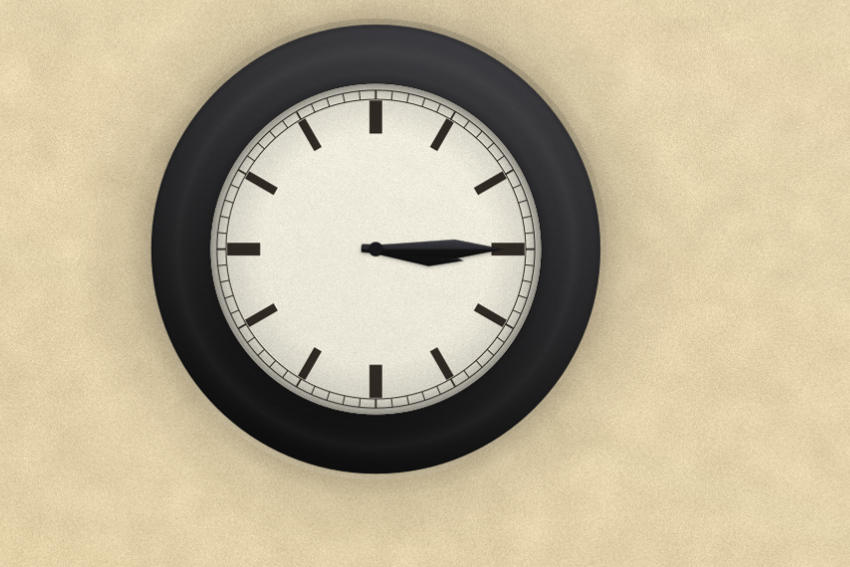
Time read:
h=3 m=15
